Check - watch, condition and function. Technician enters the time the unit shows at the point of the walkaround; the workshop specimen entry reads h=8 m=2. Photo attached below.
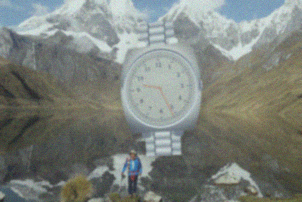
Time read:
h=9 m=26
